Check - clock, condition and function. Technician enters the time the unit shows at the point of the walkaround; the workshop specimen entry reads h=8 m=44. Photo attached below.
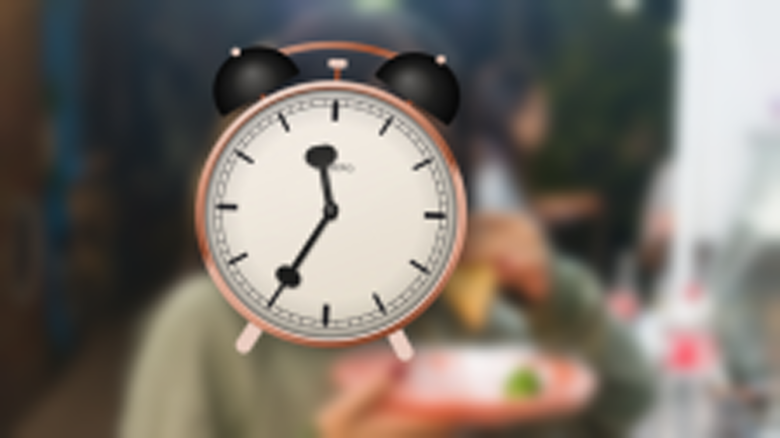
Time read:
h=11 m=35
